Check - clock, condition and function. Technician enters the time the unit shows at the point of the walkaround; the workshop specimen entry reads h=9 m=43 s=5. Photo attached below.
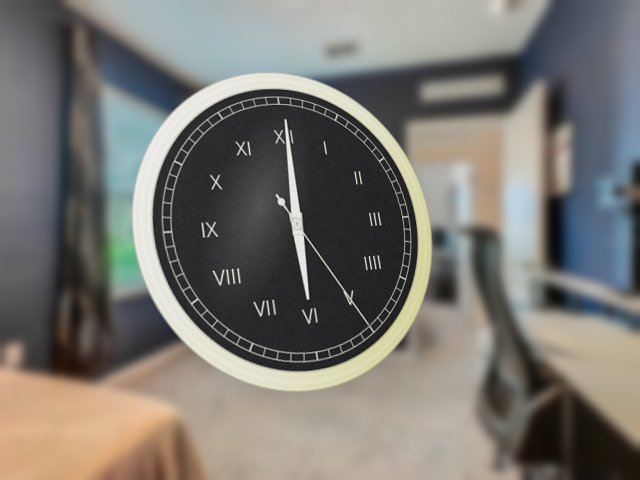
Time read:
h=6 m=0 s=25
